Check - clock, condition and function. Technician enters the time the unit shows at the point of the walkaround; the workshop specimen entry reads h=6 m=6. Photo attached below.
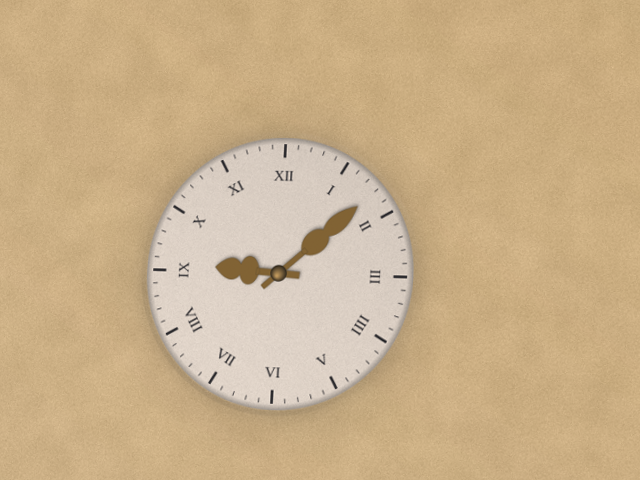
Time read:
h=9 m=8
